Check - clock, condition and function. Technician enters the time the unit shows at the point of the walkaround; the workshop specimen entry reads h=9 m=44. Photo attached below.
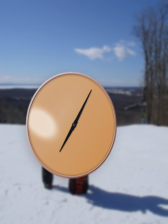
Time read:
h=7 m=5
